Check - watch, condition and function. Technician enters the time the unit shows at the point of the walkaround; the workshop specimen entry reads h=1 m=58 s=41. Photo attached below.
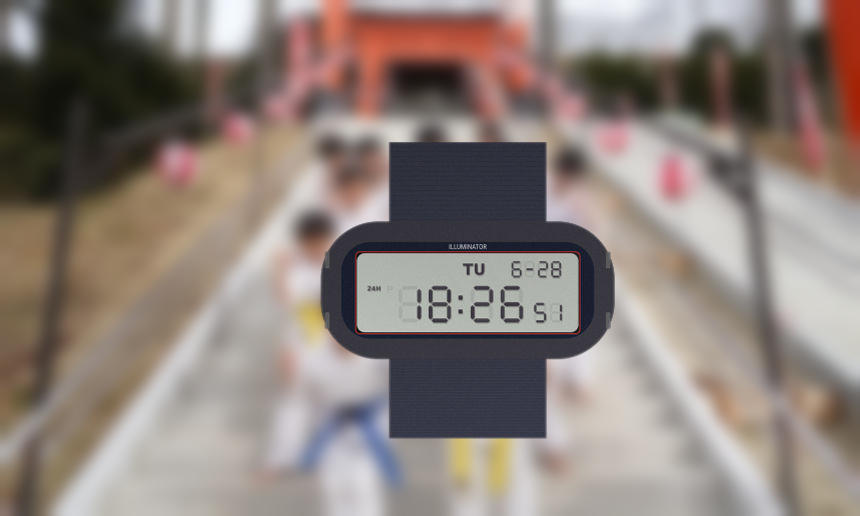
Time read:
h=18 m=26 s=51
